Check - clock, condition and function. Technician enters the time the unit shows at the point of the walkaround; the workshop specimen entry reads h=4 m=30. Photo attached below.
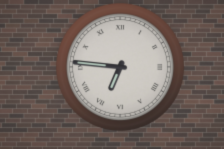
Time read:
h=6 m=46
